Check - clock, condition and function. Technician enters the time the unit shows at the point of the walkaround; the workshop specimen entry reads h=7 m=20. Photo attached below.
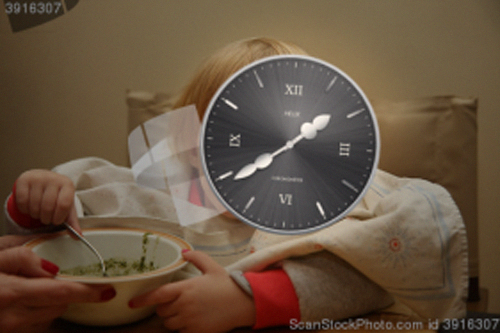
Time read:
h=1 m=39
